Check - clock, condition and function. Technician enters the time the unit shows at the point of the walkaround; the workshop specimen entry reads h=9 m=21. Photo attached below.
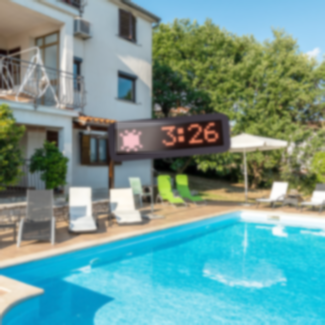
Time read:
h=3 m=26
